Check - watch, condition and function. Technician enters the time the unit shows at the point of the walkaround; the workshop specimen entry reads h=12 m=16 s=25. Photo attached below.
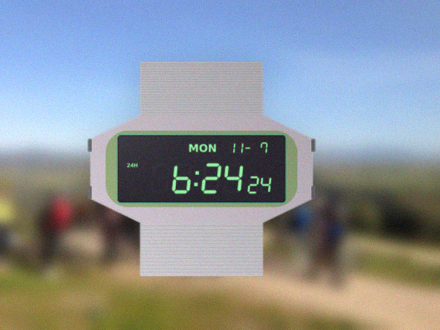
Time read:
h=6 m=24 s=24
